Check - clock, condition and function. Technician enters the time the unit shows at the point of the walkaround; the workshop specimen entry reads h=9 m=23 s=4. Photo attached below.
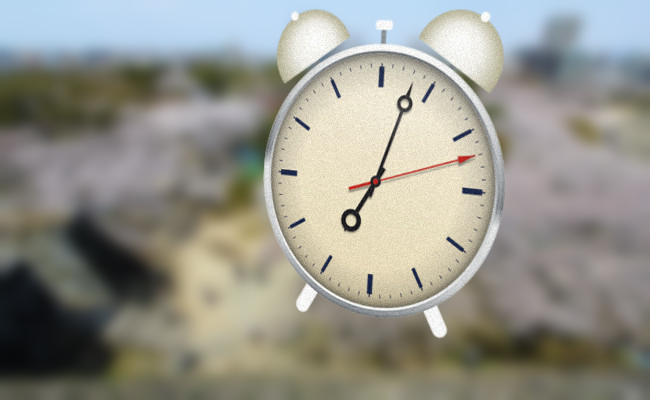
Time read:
h=7 m=3 s=12
